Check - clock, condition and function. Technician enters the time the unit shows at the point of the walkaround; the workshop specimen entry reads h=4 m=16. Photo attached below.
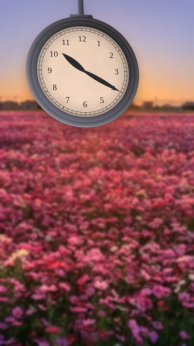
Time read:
h=10 m=20
